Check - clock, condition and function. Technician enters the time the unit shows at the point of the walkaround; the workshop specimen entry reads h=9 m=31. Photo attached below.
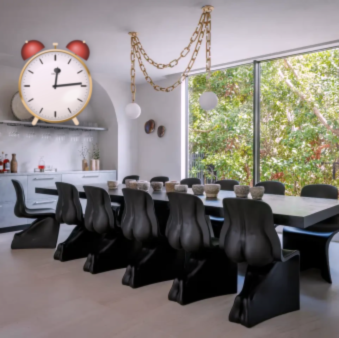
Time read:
h=12 m=14
